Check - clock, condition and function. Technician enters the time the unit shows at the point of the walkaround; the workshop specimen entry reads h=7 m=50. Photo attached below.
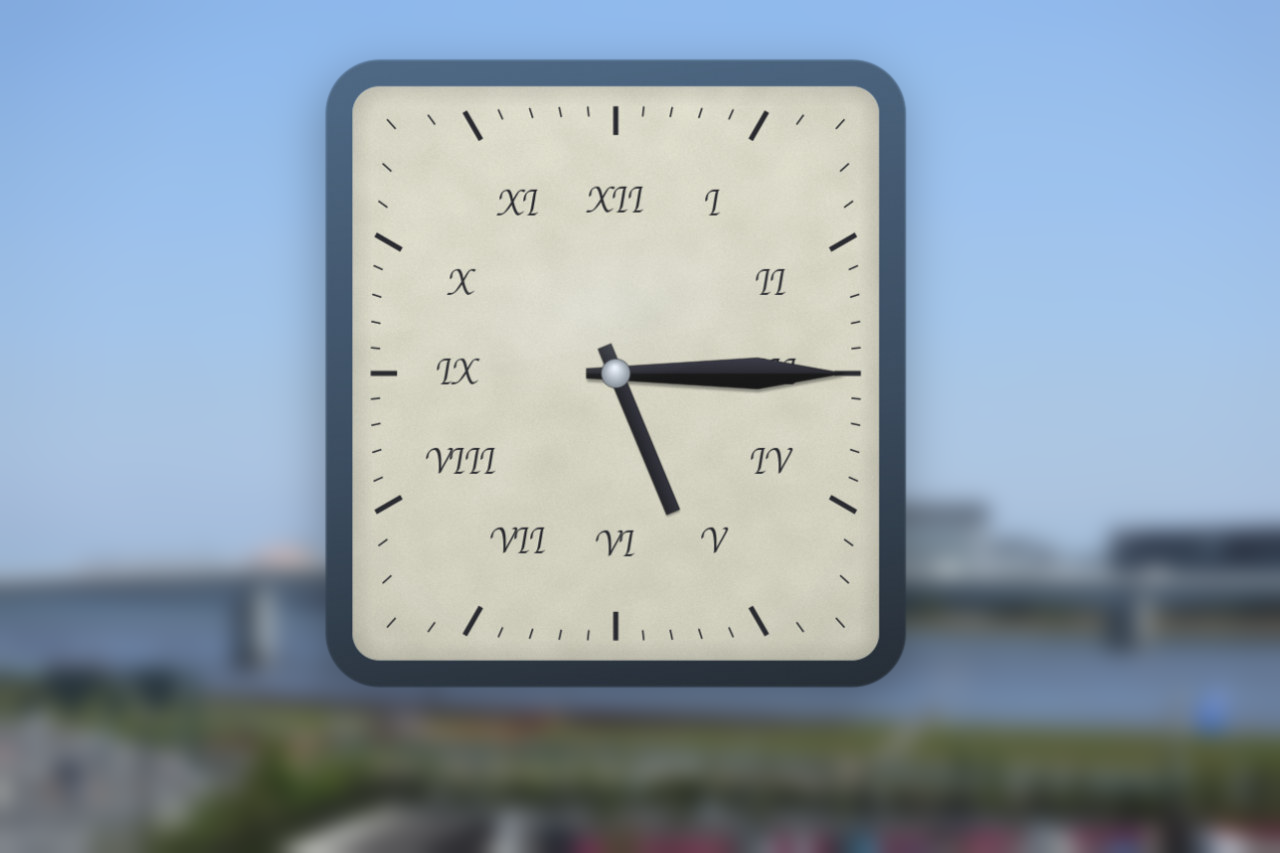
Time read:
h=5 m=15
